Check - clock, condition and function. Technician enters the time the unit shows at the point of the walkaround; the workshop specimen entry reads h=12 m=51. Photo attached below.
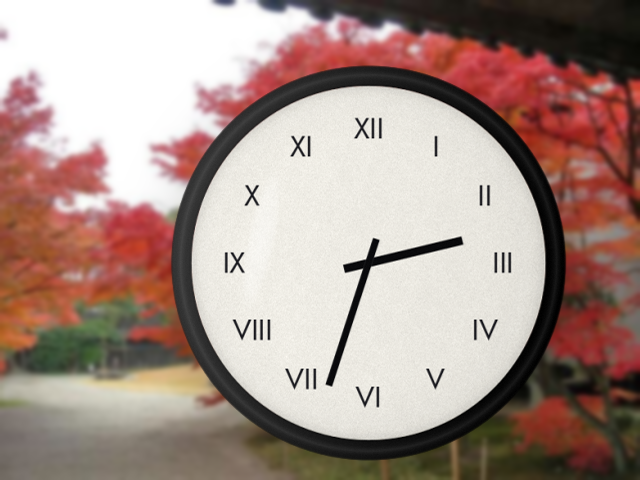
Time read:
h=2 m=33
